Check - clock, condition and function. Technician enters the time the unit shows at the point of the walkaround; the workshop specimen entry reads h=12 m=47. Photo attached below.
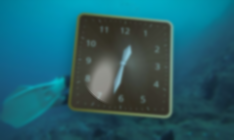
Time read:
h=12 m=32
